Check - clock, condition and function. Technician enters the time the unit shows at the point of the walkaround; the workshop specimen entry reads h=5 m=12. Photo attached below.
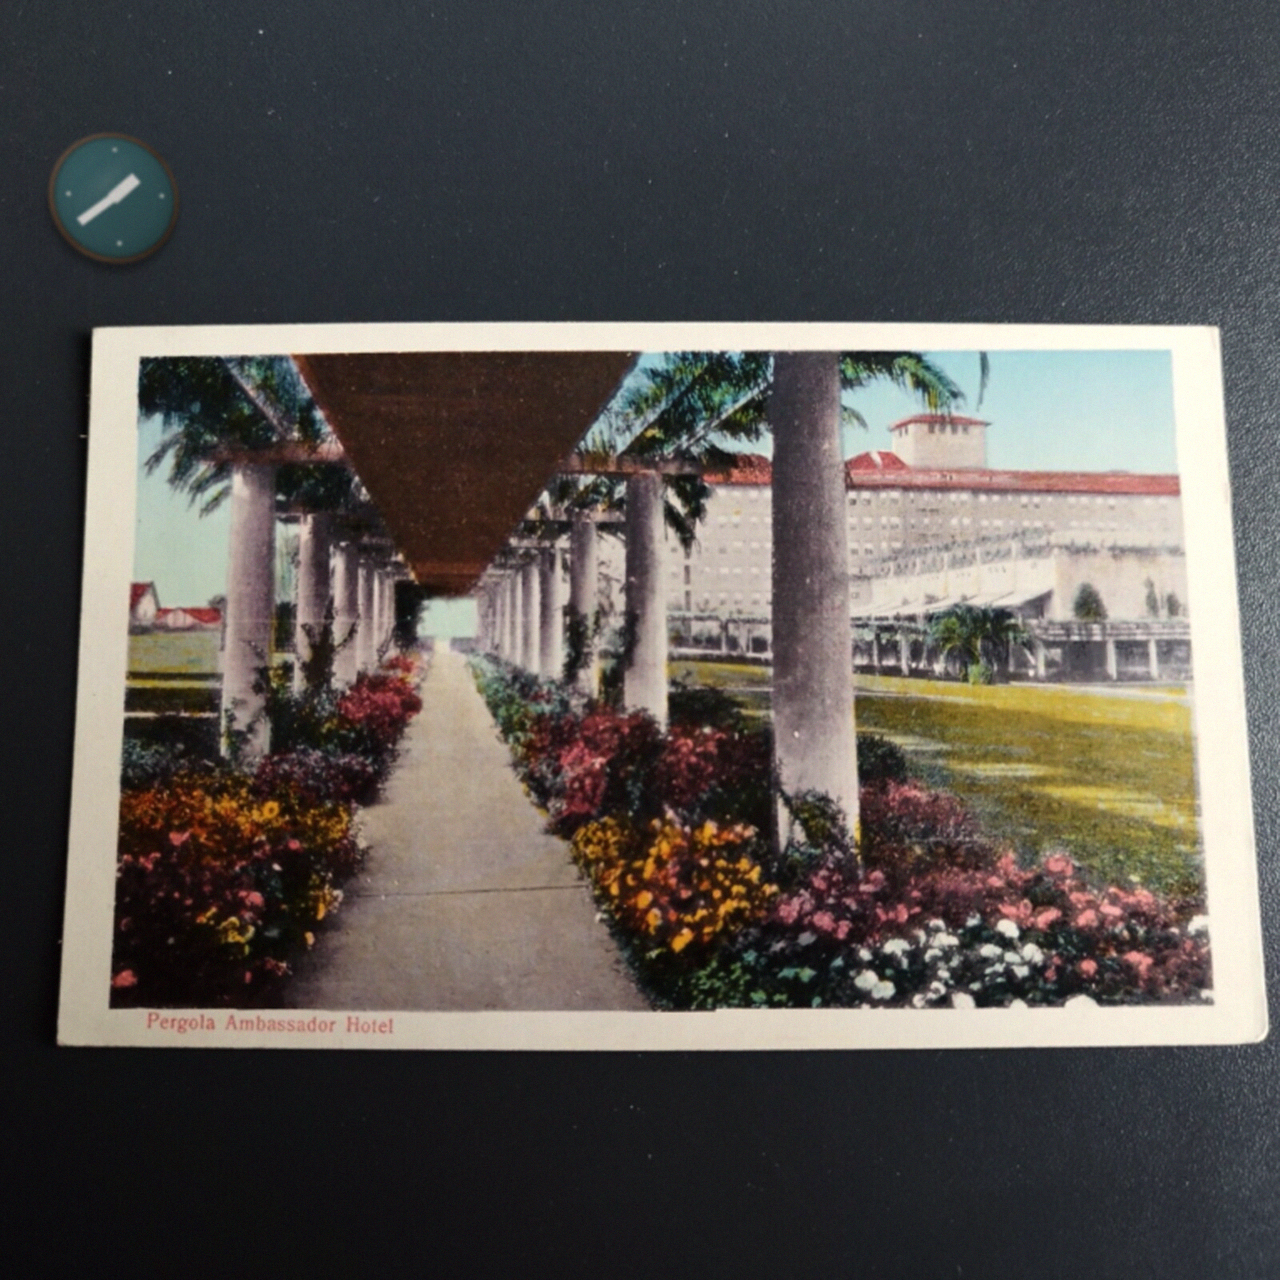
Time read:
h=1 m=39
